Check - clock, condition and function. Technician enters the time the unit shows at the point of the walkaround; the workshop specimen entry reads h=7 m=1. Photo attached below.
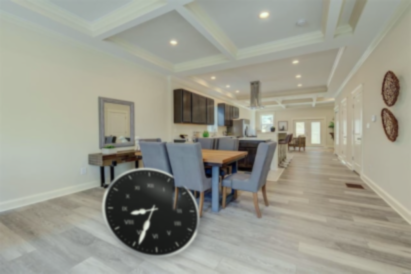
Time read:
h=8 m=34
